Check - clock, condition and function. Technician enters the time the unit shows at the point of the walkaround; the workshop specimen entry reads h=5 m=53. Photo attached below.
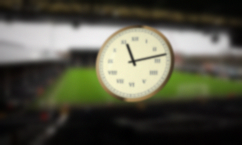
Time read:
h=11 m=13
